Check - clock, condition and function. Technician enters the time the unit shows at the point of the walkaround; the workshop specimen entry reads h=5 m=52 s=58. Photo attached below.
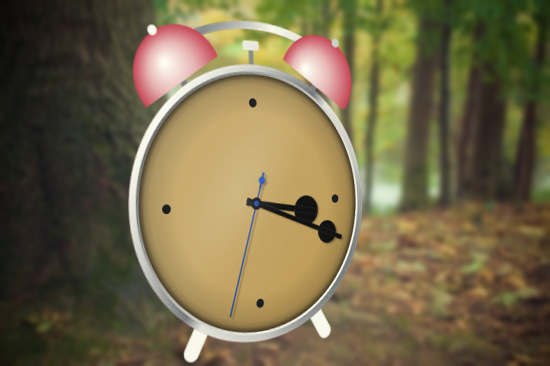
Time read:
h=3 m=18 s=33
